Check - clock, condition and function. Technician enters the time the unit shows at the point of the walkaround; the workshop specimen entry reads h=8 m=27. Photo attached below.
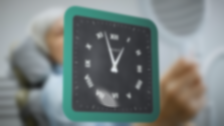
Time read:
h=12 m=57
